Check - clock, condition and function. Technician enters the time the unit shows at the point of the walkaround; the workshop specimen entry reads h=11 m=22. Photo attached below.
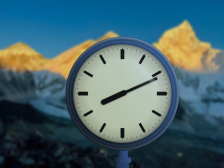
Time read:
h=8 m=11
